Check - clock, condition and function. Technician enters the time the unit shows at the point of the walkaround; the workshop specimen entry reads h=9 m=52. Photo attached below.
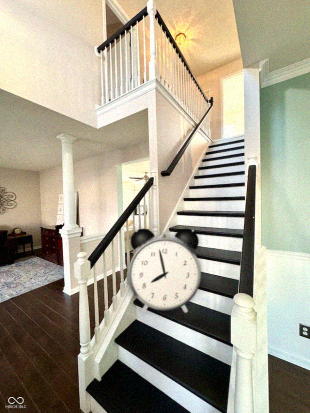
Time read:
h=7 m=58
